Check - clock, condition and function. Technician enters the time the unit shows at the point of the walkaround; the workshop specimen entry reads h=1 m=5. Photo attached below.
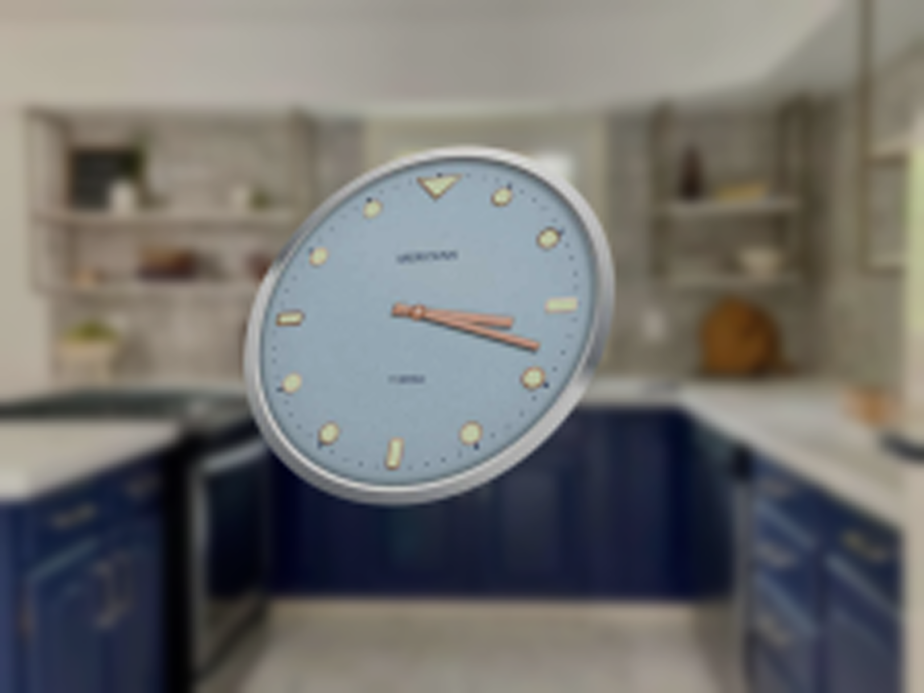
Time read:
h=3 m=18
